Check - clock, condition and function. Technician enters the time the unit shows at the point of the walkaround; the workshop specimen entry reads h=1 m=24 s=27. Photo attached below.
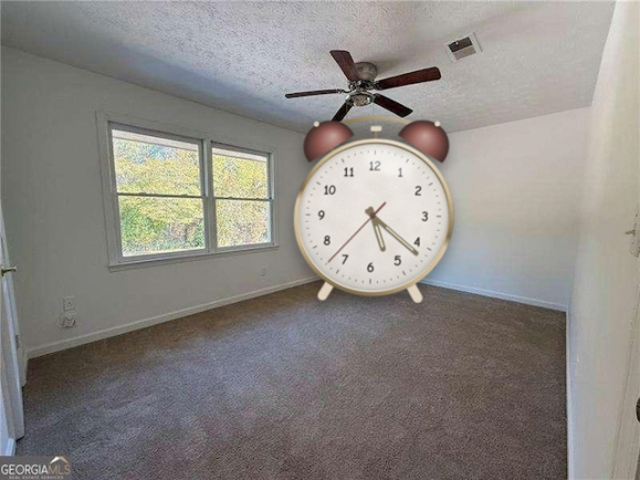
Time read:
h=5 m=21 s=37
